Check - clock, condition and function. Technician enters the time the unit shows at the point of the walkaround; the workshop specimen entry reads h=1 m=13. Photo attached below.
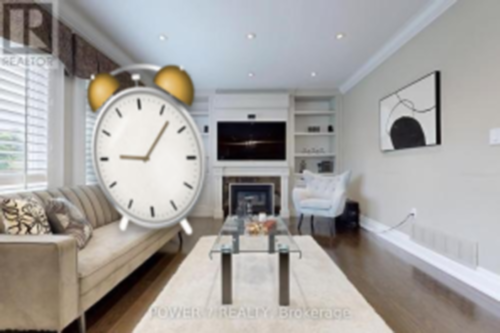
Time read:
h=9 m=7
